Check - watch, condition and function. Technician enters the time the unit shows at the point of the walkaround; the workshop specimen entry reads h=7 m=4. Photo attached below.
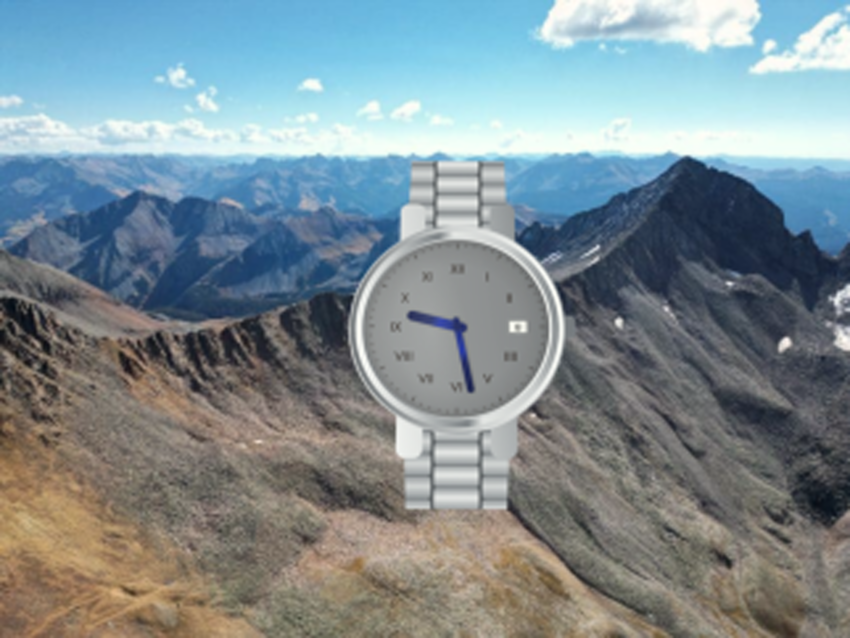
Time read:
h=9 m=28
